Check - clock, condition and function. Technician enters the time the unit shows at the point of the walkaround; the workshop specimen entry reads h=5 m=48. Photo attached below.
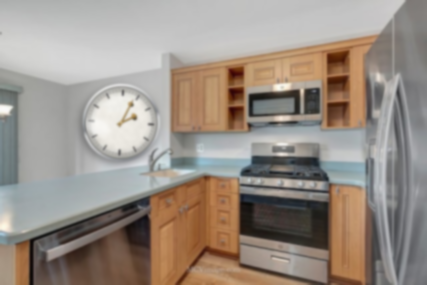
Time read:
h=2 m=4
